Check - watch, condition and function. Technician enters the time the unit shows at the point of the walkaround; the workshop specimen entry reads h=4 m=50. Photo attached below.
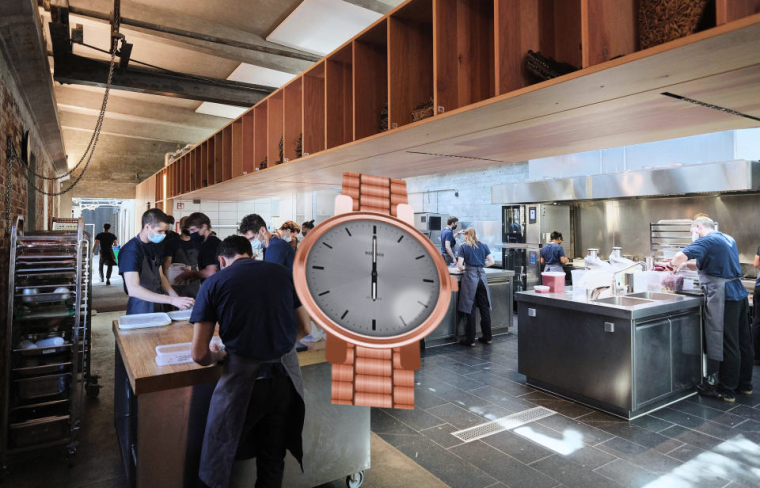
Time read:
h=6 m=0
